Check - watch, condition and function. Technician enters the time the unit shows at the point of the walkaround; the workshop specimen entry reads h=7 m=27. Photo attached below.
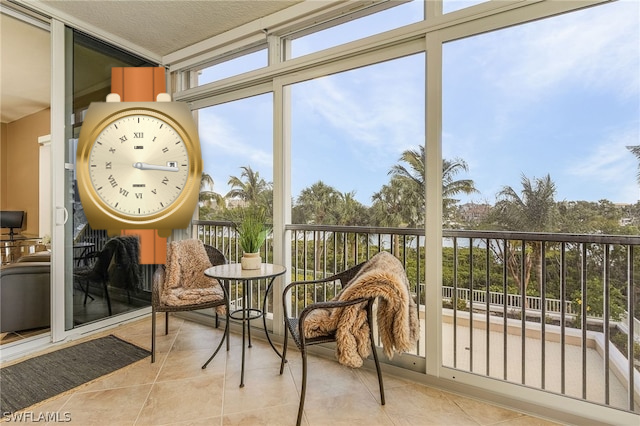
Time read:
h=3 m=16
